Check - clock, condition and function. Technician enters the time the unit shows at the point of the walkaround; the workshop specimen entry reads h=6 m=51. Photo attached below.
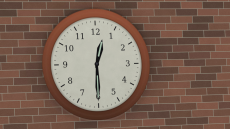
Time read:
h=12 m=30
